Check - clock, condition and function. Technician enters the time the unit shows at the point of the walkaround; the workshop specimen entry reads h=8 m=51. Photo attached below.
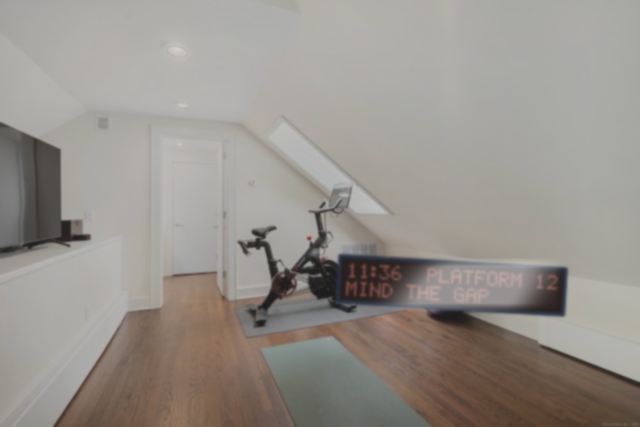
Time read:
h=11 m=36
